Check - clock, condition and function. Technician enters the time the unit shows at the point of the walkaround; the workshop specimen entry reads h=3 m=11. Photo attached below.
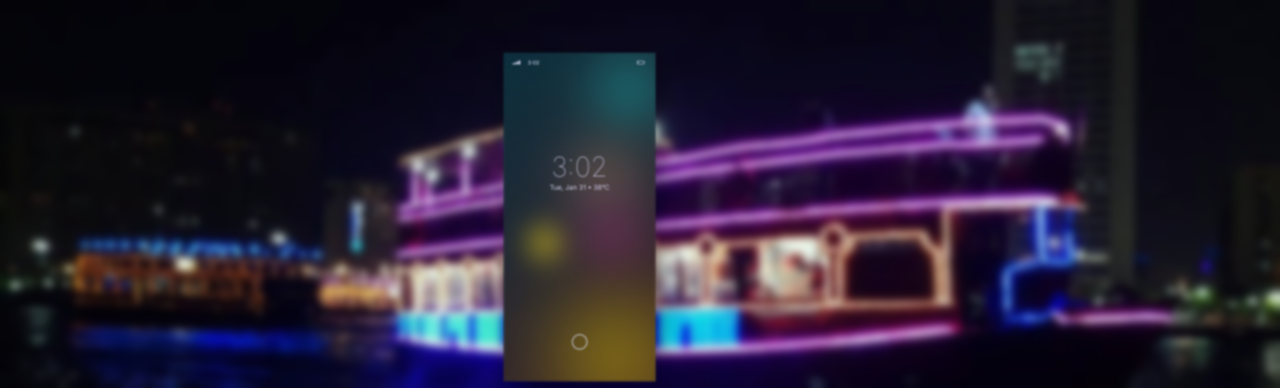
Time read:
h=3 m=2
